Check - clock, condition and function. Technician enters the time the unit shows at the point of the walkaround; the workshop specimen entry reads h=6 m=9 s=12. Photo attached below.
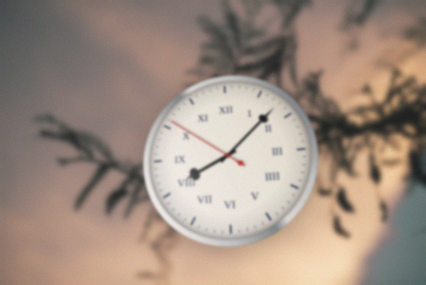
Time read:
h=8 m=7 s=51
